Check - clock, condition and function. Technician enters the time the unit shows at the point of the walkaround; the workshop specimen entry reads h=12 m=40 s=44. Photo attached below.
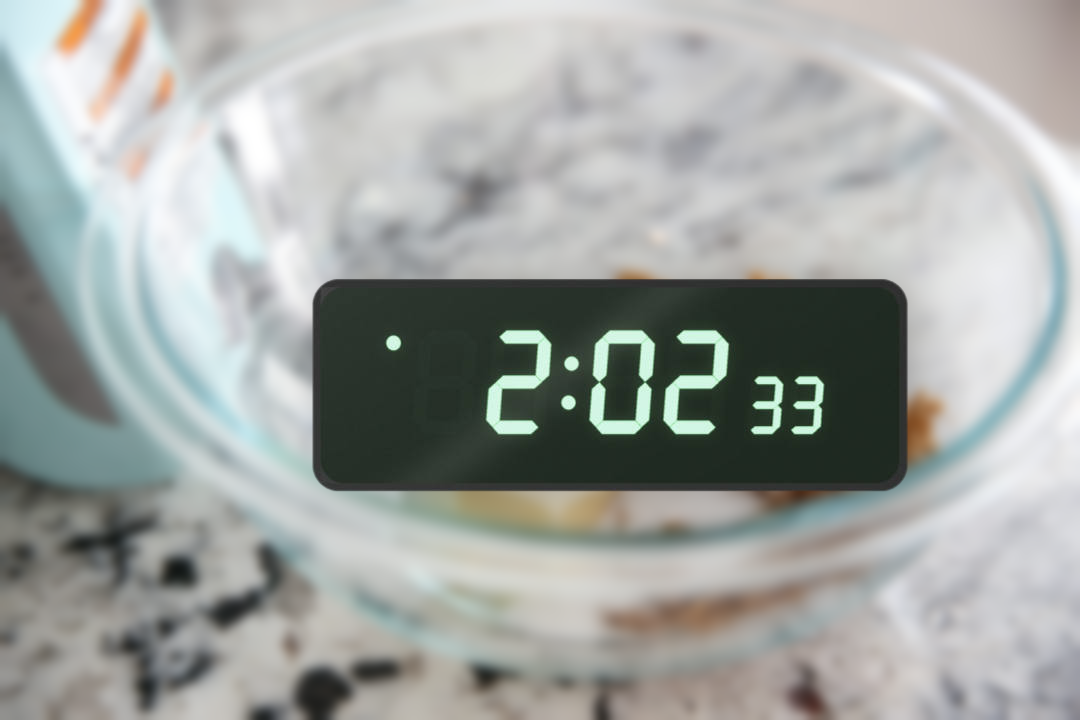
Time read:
h=2 m=2 s=33
